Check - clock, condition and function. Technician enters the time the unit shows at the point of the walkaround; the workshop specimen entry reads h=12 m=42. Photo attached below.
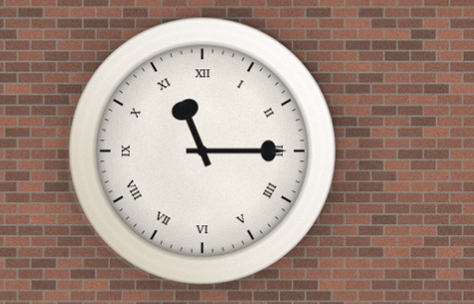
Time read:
h=11 m=15
